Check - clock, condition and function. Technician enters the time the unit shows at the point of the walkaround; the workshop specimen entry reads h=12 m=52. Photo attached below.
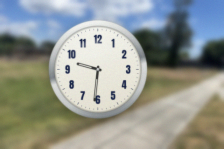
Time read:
h=9 m=31
